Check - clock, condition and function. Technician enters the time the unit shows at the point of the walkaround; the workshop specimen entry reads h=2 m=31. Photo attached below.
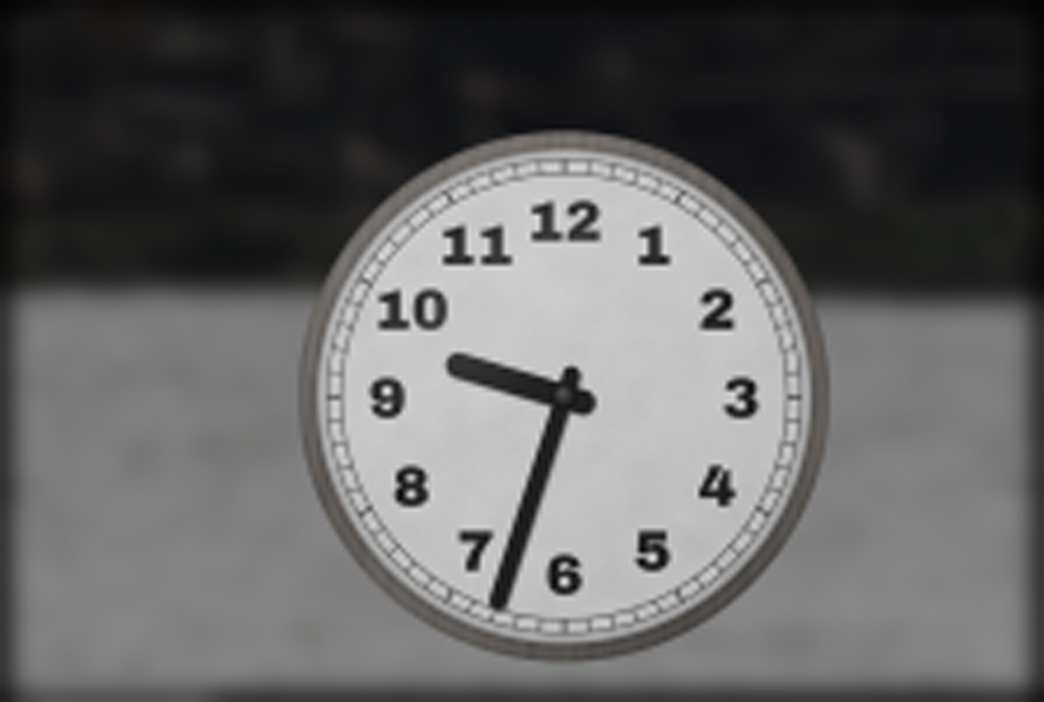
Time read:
h=9 m=33
